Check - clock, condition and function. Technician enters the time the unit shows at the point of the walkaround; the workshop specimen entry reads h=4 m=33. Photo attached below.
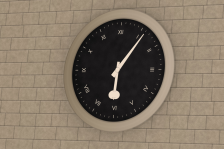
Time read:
h=6 m=6
